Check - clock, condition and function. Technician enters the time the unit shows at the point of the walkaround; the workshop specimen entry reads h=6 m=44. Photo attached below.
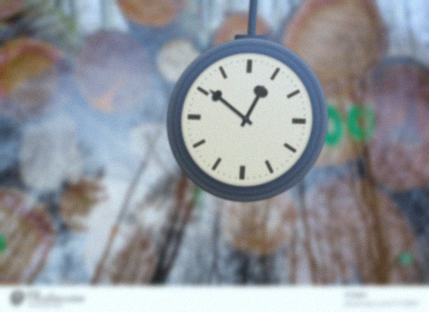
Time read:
h=12 m=51
